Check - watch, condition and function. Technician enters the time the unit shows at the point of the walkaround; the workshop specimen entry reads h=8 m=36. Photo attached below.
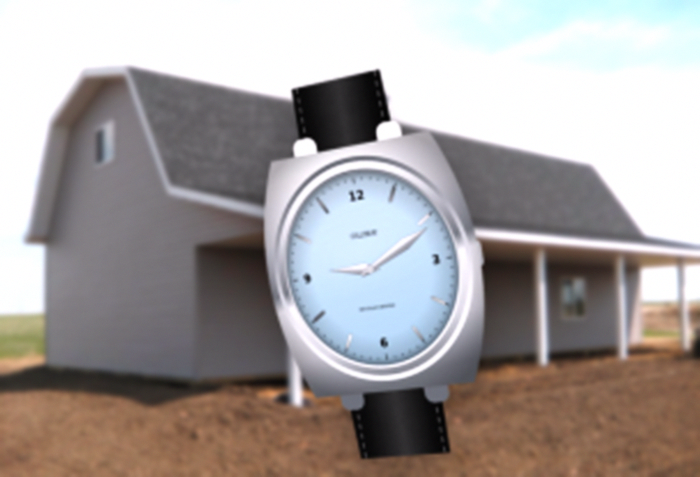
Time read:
h=9 m=11
